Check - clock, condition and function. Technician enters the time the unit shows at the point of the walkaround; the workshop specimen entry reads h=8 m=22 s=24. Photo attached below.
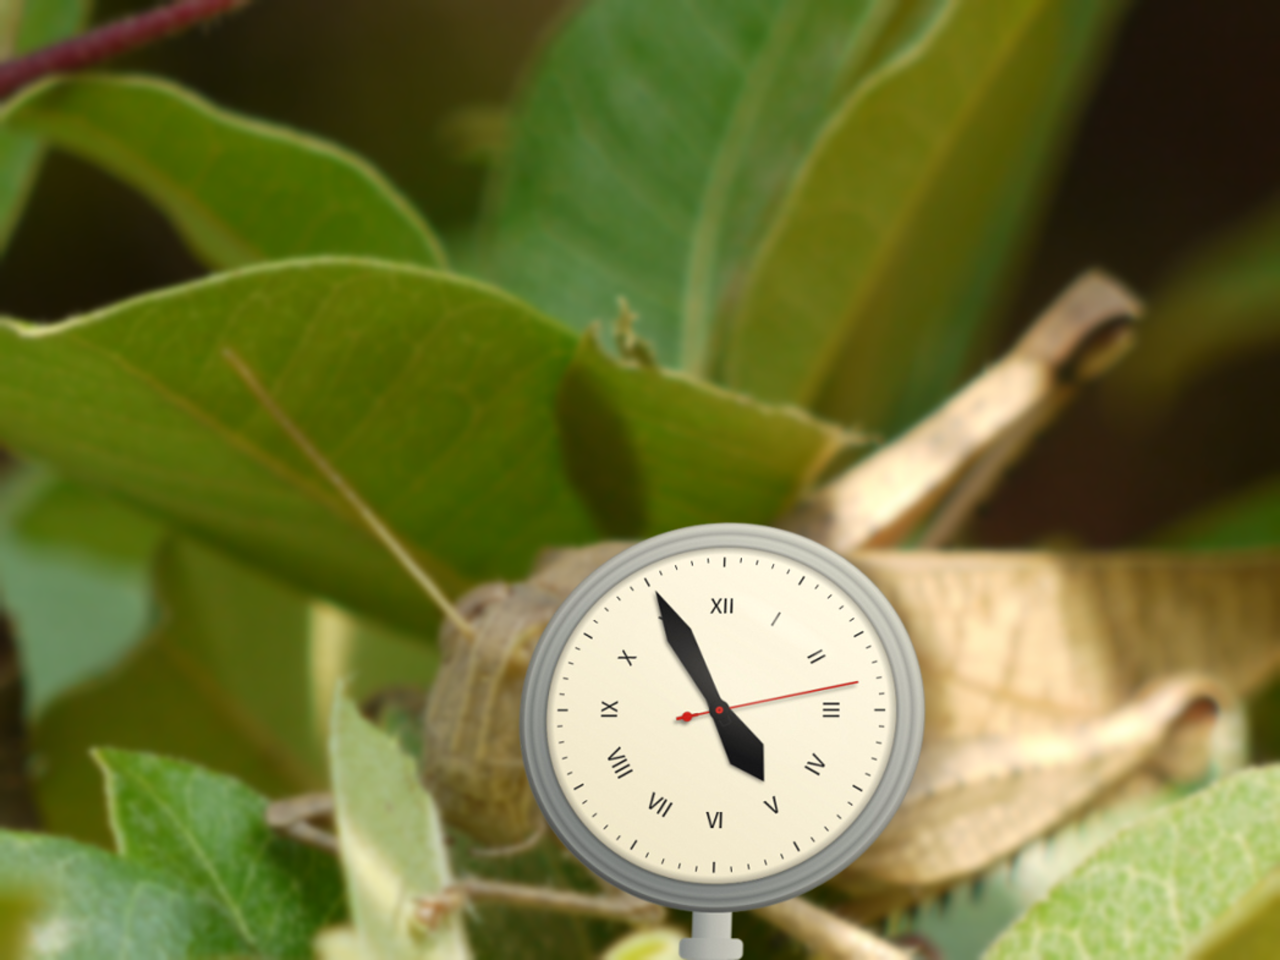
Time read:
h=4 m=55 s=13
